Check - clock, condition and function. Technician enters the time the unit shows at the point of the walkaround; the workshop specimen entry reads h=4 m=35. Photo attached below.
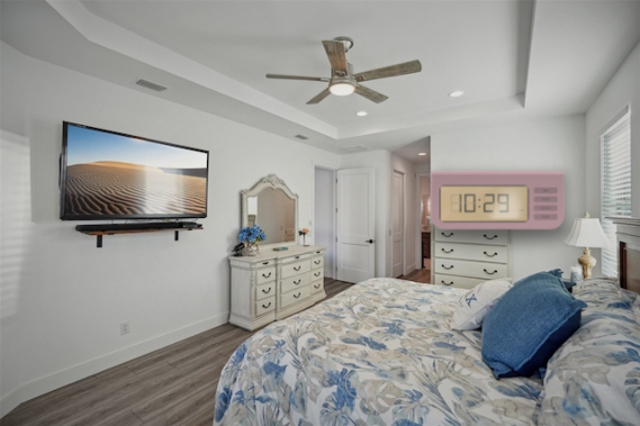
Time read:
h=10 m=29
